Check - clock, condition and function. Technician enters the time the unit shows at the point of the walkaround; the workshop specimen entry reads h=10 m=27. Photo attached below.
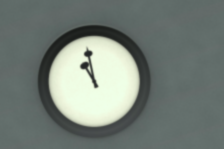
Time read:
h=10 m=58
